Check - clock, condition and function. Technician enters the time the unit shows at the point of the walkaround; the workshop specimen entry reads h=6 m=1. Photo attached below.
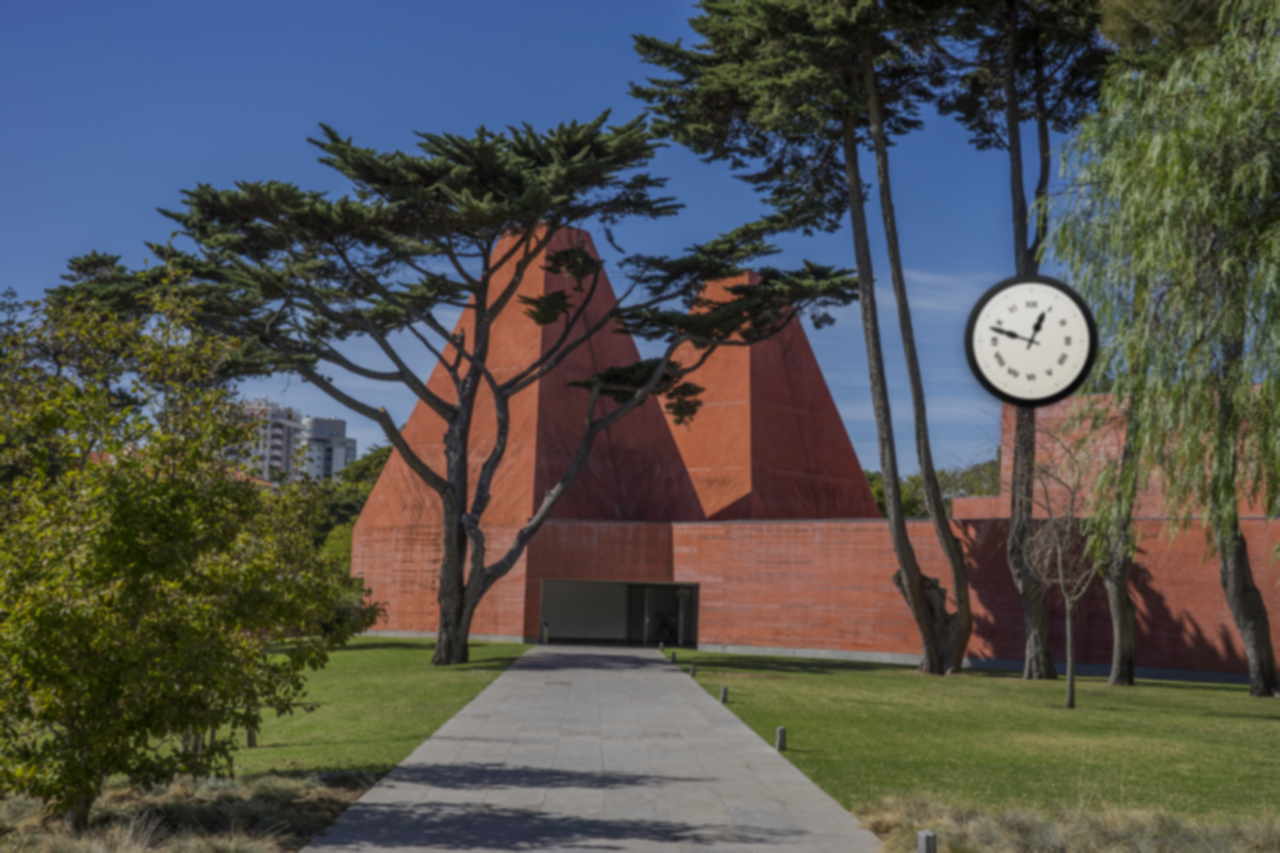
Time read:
h=12 m=48
